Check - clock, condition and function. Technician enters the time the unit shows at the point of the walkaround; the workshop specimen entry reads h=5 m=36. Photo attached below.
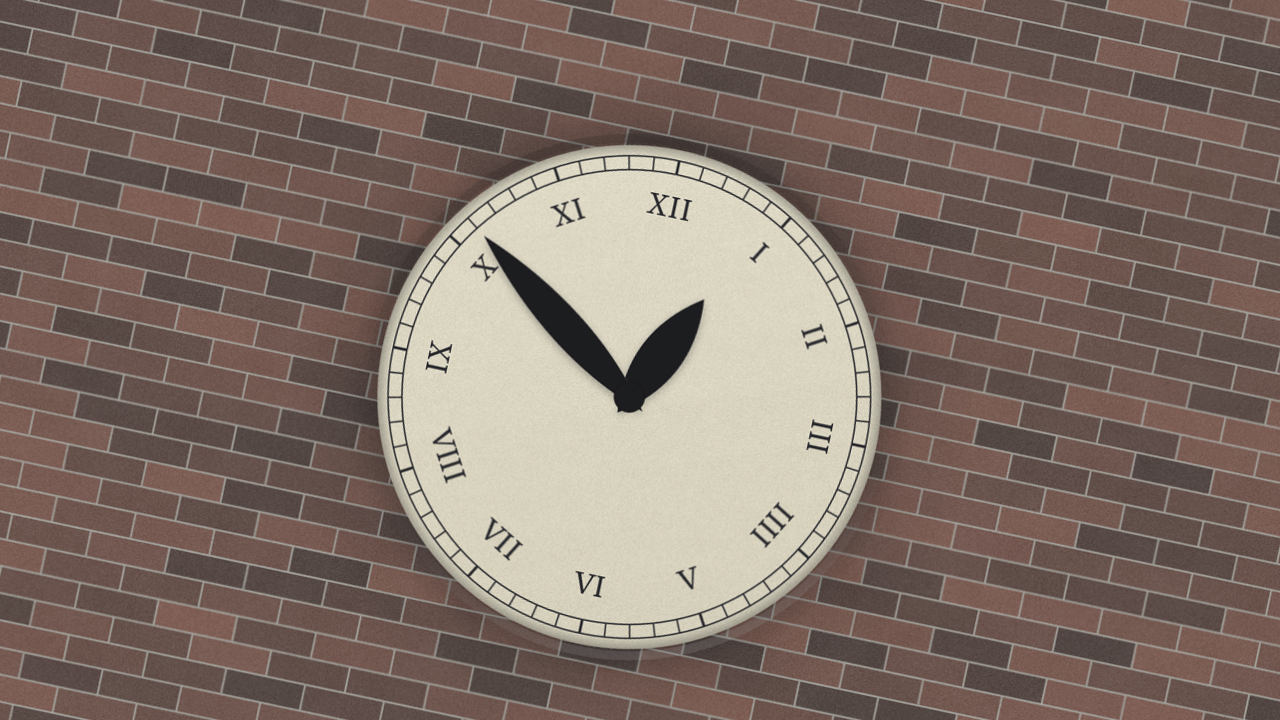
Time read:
h=12 m=51
